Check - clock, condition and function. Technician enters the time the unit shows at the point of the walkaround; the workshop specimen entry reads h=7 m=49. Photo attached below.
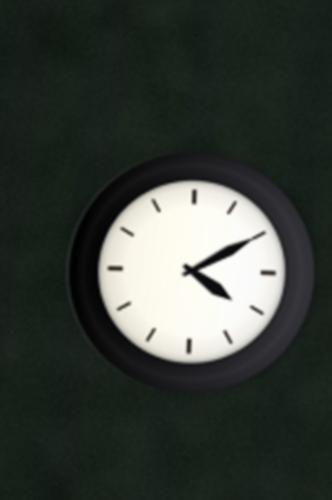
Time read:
h=4 m=10
